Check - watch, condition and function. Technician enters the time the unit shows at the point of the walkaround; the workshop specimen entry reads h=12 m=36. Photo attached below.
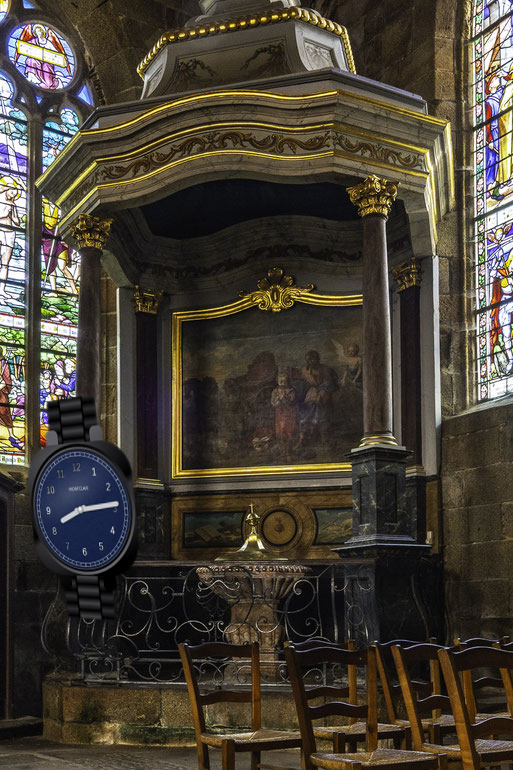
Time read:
h=8 m=14
